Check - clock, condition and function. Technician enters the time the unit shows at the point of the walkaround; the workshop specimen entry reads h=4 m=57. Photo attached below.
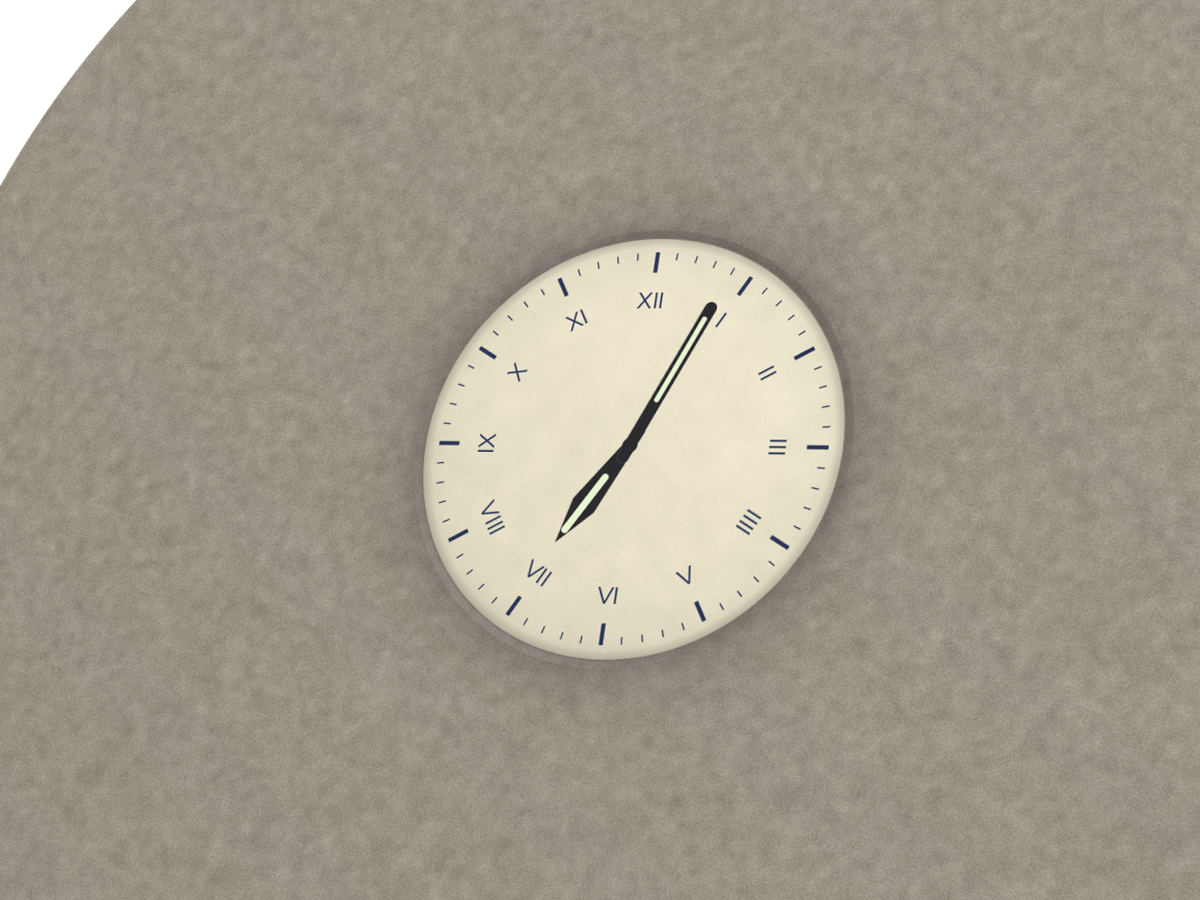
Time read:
h=7 m=4
